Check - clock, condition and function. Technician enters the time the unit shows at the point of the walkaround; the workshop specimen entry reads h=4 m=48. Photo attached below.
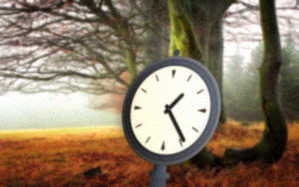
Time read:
h=1 m=24
